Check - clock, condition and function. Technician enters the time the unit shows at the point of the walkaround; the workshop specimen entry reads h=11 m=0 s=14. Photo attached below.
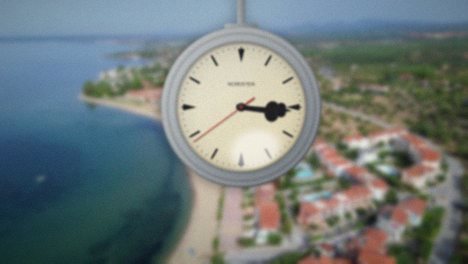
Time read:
h=3 m=15 s=39
